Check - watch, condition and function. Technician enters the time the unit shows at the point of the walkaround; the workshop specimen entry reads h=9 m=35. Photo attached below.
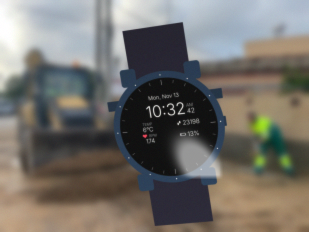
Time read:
h=10 m=32
